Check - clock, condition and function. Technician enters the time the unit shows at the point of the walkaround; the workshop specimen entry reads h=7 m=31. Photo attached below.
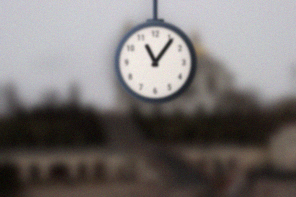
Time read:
h=11 m=6
